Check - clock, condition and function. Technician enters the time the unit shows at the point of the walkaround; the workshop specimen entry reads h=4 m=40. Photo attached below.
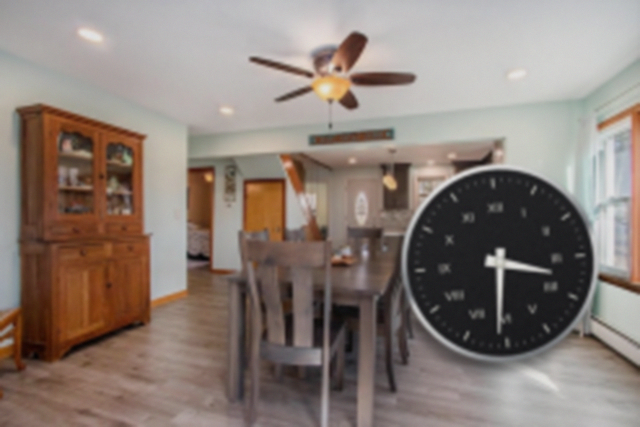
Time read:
h=3 m=31
